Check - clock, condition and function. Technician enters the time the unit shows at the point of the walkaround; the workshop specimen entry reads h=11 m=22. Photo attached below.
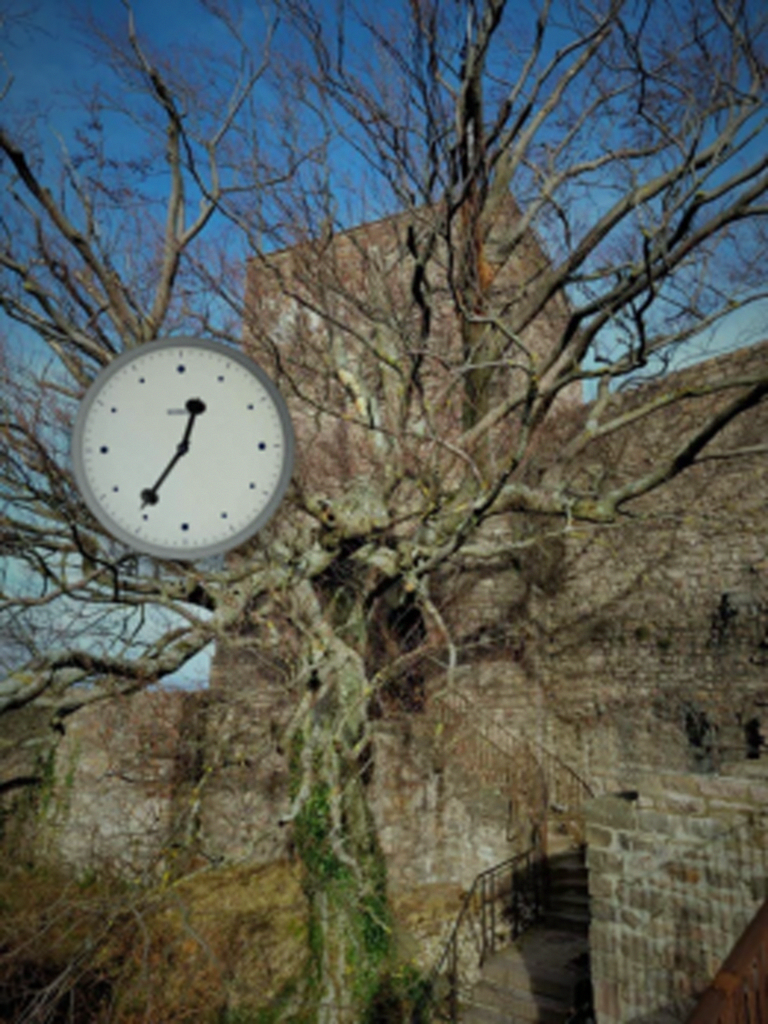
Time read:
h=12 m=36
